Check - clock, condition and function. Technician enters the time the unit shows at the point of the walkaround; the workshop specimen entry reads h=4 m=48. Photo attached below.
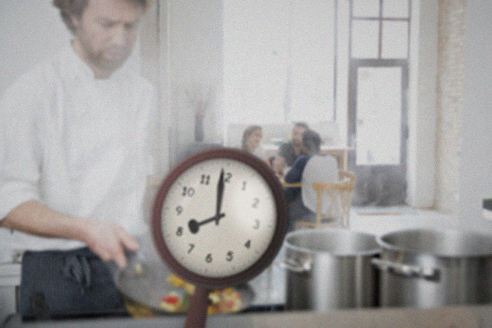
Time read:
h=7 m=59
